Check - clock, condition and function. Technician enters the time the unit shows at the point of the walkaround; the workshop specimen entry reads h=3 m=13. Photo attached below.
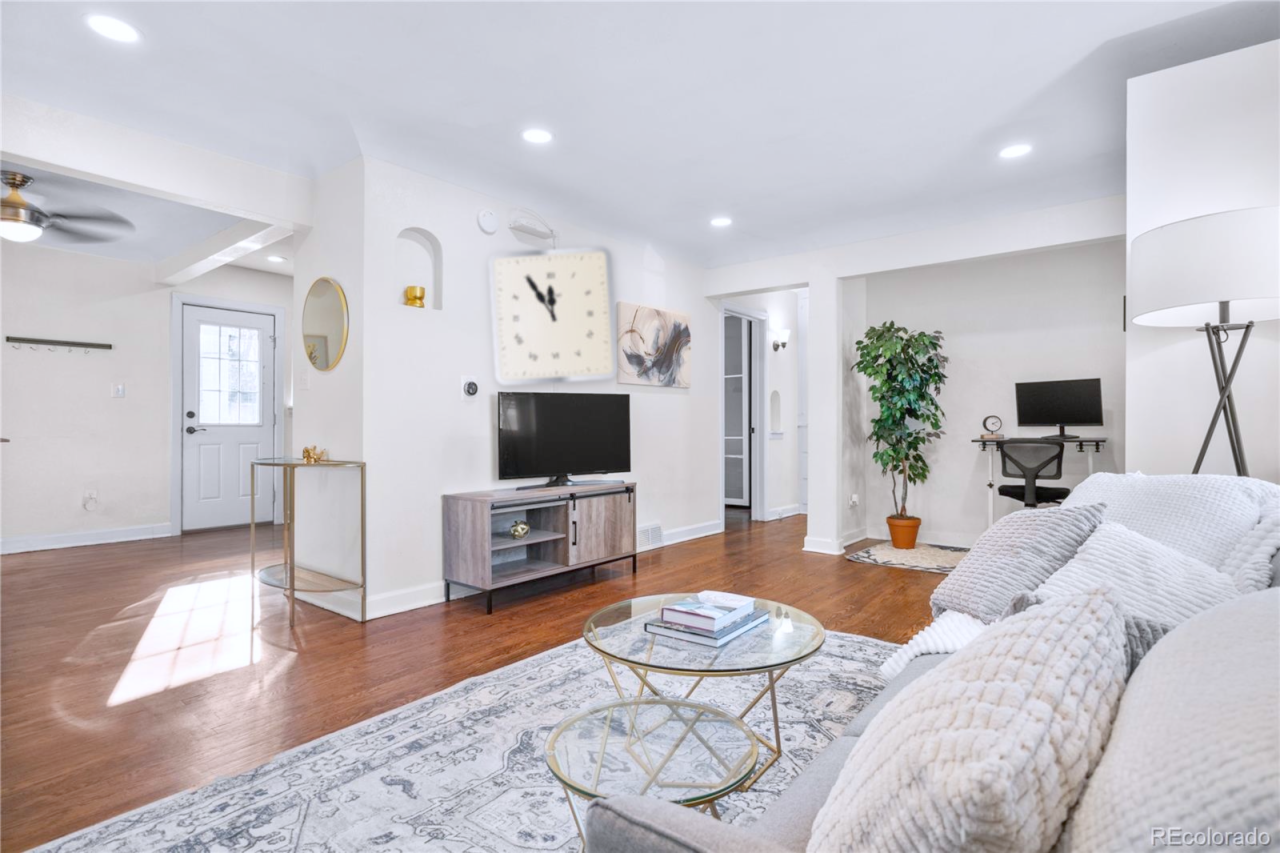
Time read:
h=11 m=55
